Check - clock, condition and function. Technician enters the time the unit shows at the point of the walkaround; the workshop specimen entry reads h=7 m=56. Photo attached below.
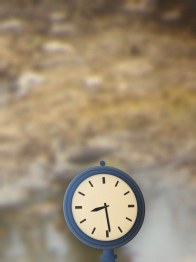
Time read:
h=8 m=29
